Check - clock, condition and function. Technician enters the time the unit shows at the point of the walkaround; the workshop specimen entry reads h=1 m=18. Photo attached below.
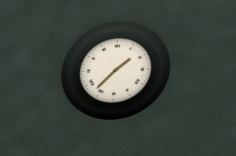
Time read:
h=1 m=37
